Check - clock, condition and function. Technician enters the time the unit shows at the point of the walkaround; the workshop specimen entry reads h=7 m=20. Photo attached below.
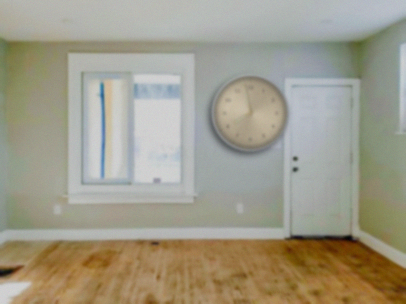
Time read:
h=7 m=58
